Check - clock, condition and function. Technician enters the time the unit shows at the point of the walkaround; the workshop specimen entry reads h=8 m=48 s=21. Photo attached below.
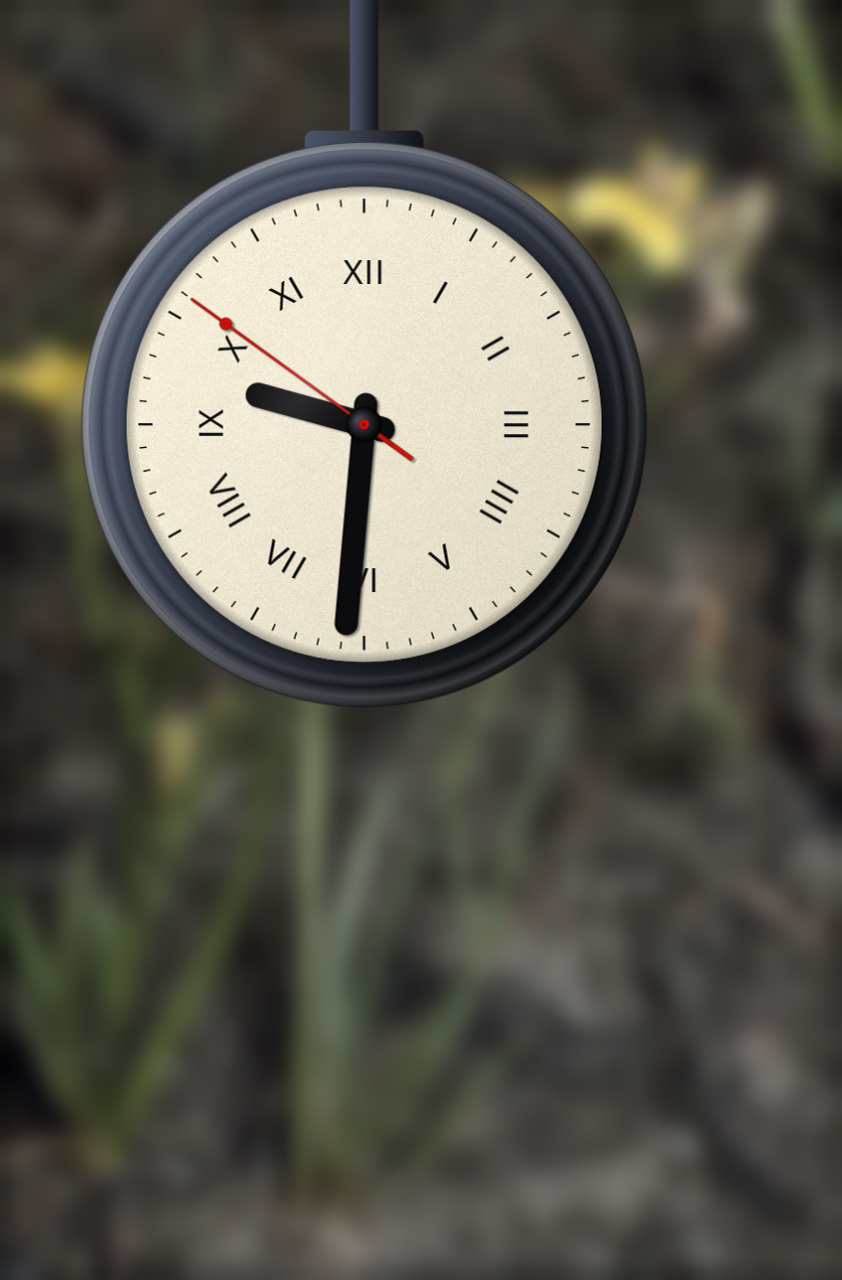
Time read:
h=9 m=30 s=51
